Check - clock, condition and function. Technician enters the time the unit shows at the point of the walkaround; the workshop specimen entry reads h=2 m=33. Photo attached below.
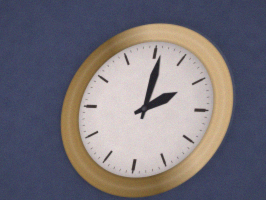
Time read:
h=2 m=1
